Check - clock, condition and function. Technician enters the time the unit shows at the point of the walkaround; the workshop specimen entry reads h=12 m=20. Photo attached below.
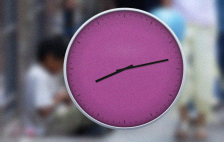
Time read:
h=8 m=13
